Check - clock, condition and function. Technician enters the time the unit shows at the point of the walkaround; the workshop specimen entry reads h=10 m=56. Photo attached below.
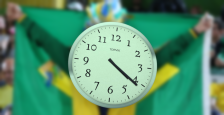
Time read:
h=4 m=21
